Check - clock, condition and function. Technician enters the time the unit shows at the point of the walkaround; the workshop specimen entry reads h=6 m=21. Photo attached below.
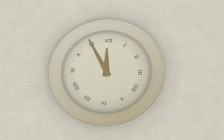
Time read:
h=11 m=55
